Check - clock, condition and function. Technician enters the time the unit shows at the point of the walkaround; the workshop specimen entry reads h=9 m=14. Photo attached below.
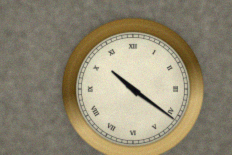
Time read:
h=10 m=21
